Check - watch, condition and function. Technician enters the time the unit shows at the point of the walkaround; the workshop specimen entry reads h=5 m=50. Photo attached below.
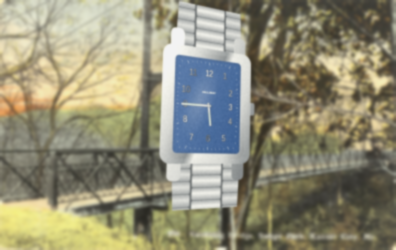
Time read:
h=5 m=45
